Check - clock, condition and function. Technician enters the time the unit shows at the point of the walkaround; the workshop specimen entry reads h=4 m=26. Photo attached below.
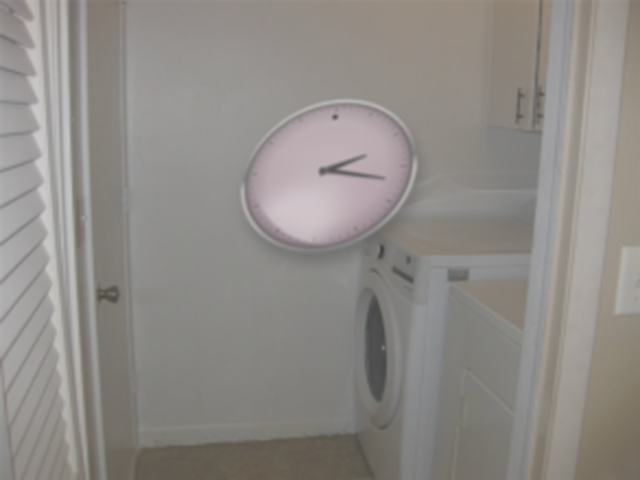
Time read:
h=2 m=17
